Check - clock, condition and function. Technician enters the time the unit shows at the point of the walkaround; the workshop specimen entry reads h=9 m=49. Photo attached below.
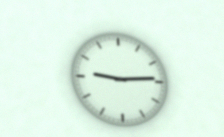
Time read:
h=9 m=14
